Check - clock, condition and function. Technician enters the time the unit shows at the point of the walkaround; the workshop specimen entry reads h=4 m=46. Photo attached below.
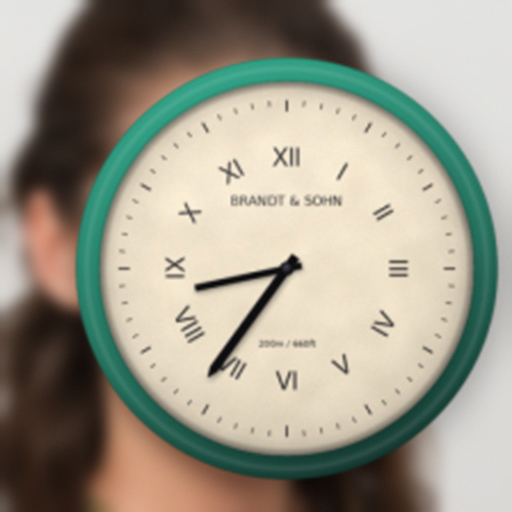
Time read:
h=8 m=36
